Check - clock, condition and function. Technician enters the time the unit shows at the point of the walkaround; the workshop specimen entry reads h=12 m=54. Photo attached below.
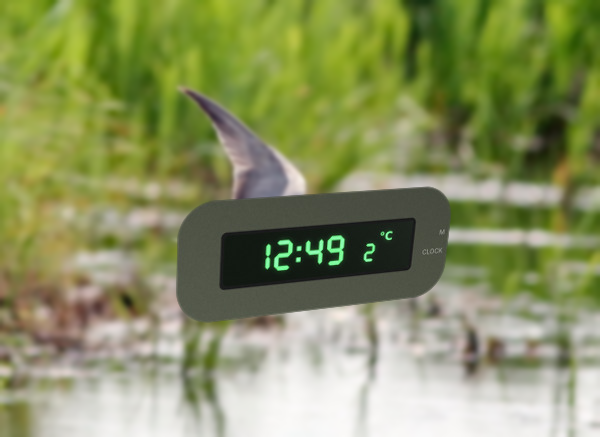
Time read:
h=12 m=49
